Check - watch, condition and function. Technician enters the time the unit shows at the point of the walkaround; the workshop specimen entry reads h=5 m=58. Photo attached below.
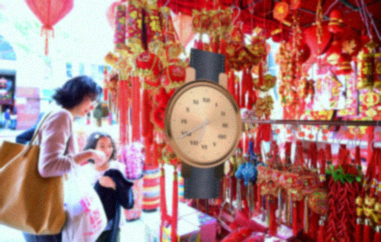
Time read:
h=6 m=40
